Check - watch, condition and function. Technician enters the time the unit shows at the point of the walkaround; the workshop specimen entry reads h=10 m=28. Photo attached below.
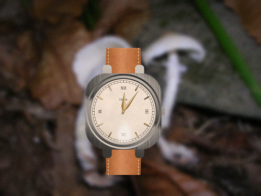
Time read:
h=12 m=6
